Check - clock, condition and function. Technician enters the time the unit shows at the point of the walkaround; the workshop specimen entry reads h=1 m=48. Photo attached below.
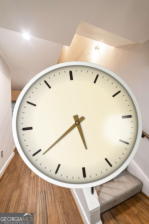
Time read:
h=5 m=39
